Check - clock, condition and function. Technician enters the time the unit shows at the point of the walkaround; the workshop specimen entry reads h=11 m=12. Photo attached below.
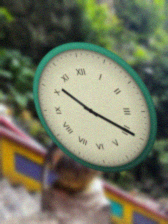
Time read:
h=10 m=20
